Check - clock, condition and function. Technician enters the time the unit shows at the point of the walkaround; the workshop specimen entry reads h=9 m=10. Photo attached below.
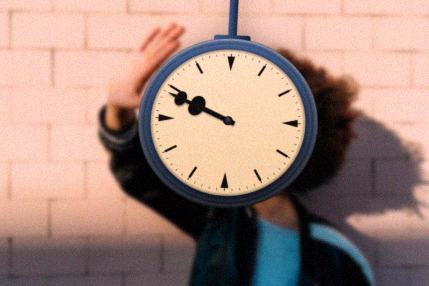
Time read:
h=9 m=49
